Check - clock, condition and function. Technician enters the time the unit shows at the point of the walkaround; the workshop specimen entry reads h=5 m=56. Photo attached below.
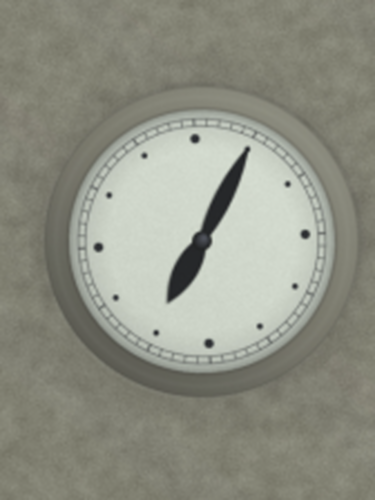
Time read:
h=7 m=5
